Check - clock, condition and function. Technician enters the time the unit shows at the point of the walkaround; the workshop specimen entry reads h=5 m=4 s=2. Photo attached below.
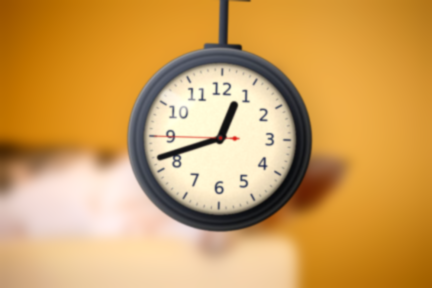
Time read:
h=12 m=41 s=45
